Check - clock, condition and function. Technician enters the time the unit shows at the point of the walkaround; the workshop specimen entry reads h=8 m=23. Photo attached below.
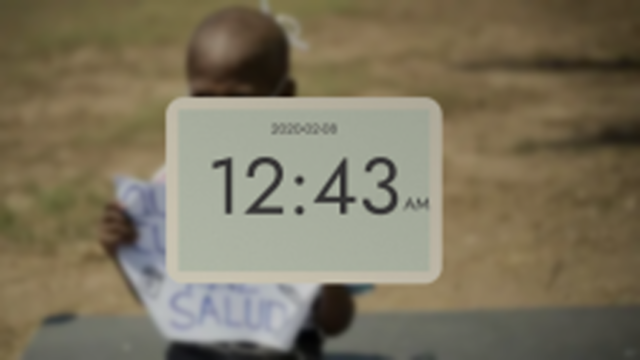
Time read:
h=12 m=43
